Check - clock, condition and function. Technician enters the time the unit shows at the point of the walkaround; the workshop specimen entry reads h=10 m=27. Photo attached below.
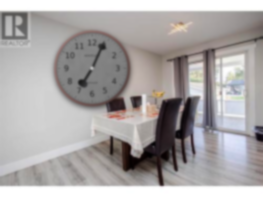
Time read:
h=7 m=4
